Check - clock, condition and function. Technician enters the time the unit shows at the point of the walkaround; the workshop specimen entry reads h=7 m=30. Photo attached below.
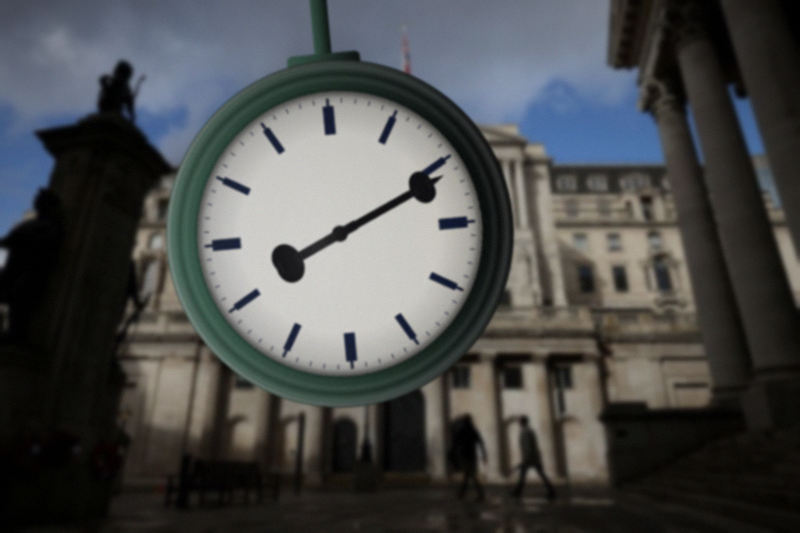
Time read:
h=8 m=11
